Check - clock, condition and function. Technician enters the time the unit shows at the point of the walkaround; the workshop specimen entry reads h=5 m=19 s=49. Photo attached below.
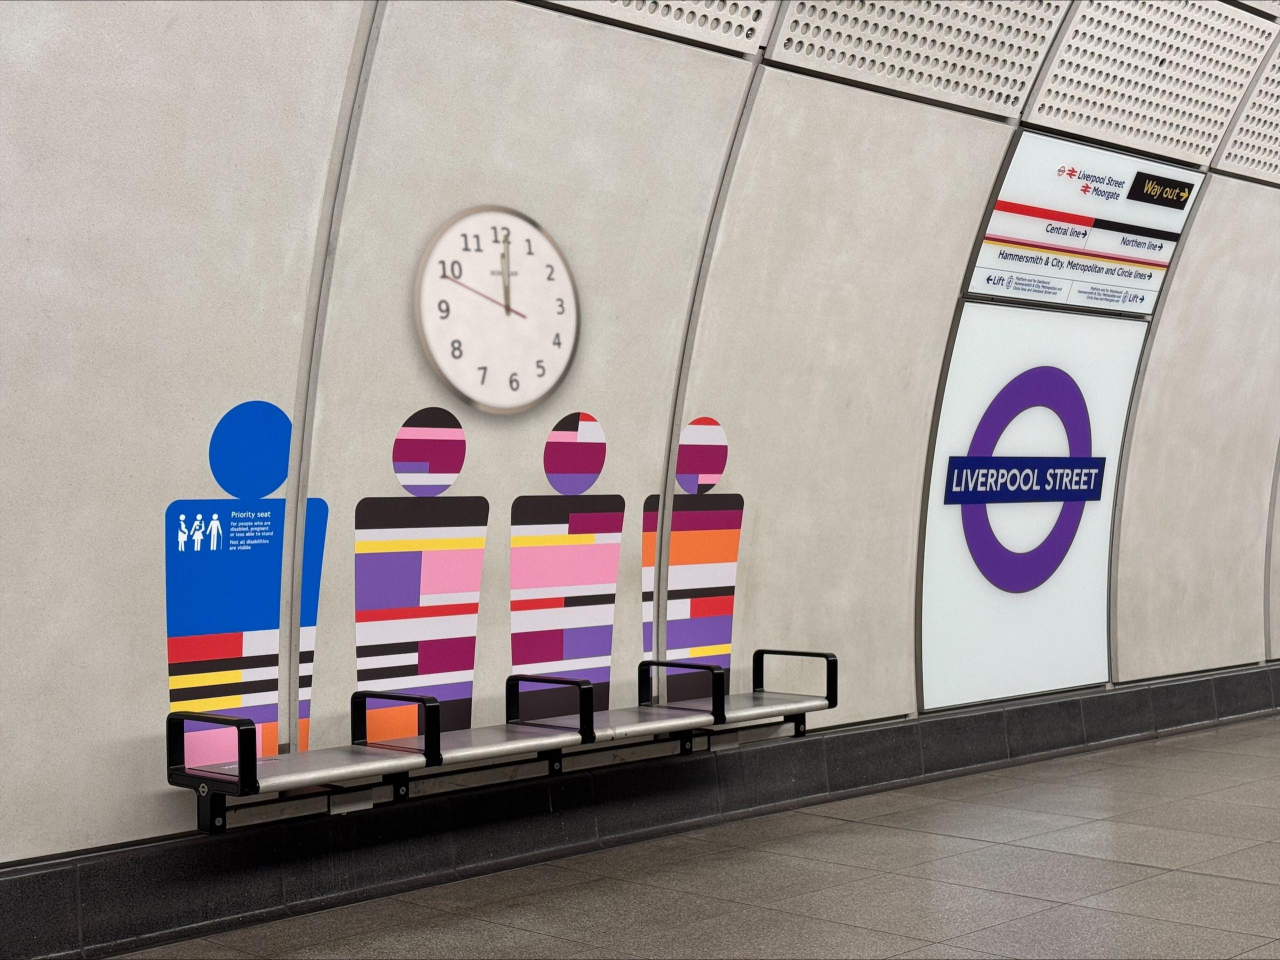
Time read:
h=12 m=0 s=49
